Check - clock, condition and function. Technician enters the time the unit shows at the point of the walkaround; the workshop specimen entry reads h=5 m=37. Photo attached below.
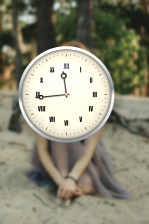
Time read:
h=11 m=44
